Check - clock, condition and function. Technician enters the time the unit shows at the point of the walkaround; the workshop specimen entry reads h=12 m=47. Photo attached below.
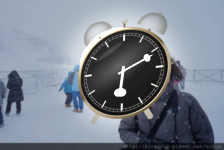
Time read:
h=6 m=11
